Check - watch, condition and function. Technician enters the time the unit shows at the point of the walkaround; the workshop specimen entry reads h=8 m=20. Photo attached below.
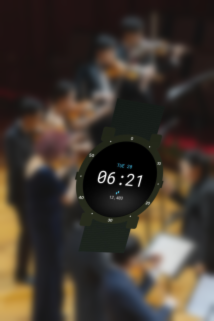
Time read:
h=6 m=21
